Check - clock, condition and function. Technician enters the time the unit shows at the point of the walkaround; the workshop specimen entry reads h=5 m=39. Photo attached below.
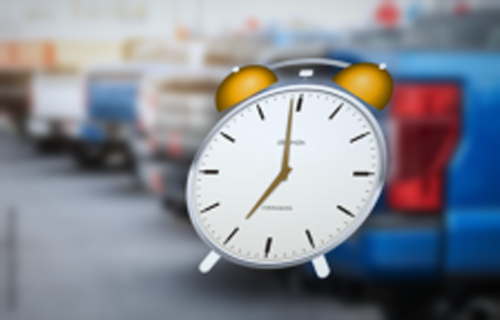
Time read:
h=6 m=59
